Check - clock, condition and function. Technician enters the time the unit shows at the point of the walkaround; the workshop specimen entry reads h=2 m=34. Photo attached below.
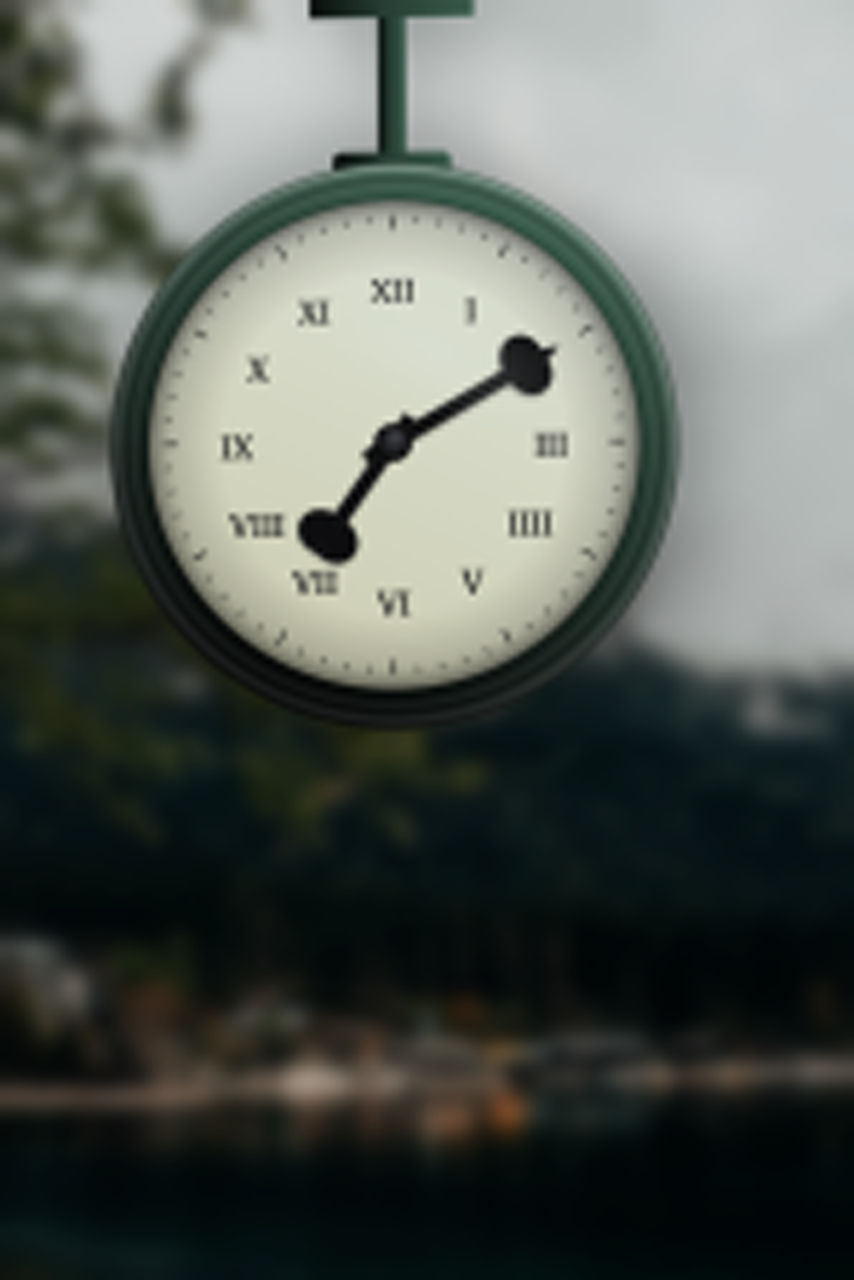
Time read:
h=7 m=10
